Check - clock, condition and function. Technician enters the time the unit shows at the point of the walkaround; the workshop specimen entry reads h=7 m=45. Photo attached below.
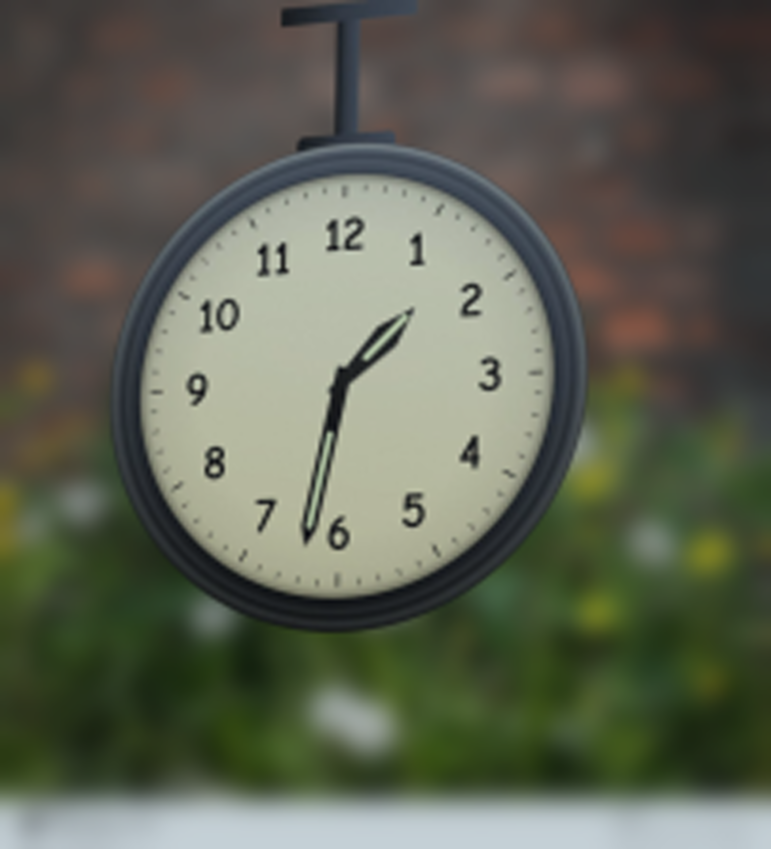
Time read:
h=1 m=32
